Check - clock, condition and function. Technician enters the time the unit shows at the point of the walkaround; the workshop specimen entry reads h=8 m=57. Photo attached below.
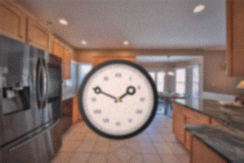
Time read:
h=1 m=49
